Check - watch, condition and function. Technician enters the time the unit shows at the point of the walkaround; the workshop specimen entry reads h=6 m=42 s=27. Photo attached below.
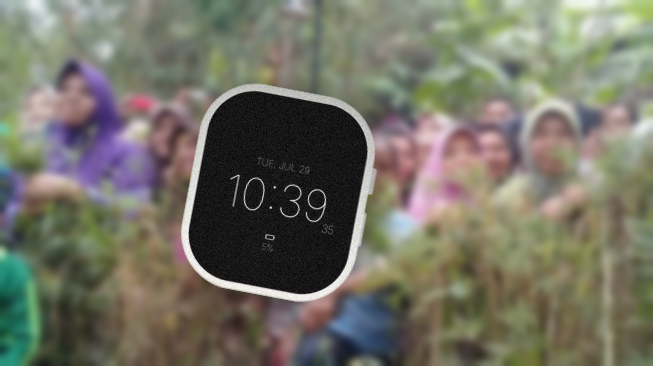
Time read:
h=10 m=39 s=35
